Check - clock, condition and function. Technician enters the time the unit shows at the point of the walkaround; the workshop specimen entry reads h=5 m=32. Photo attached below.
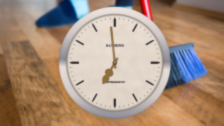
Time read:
h=6 m=59
